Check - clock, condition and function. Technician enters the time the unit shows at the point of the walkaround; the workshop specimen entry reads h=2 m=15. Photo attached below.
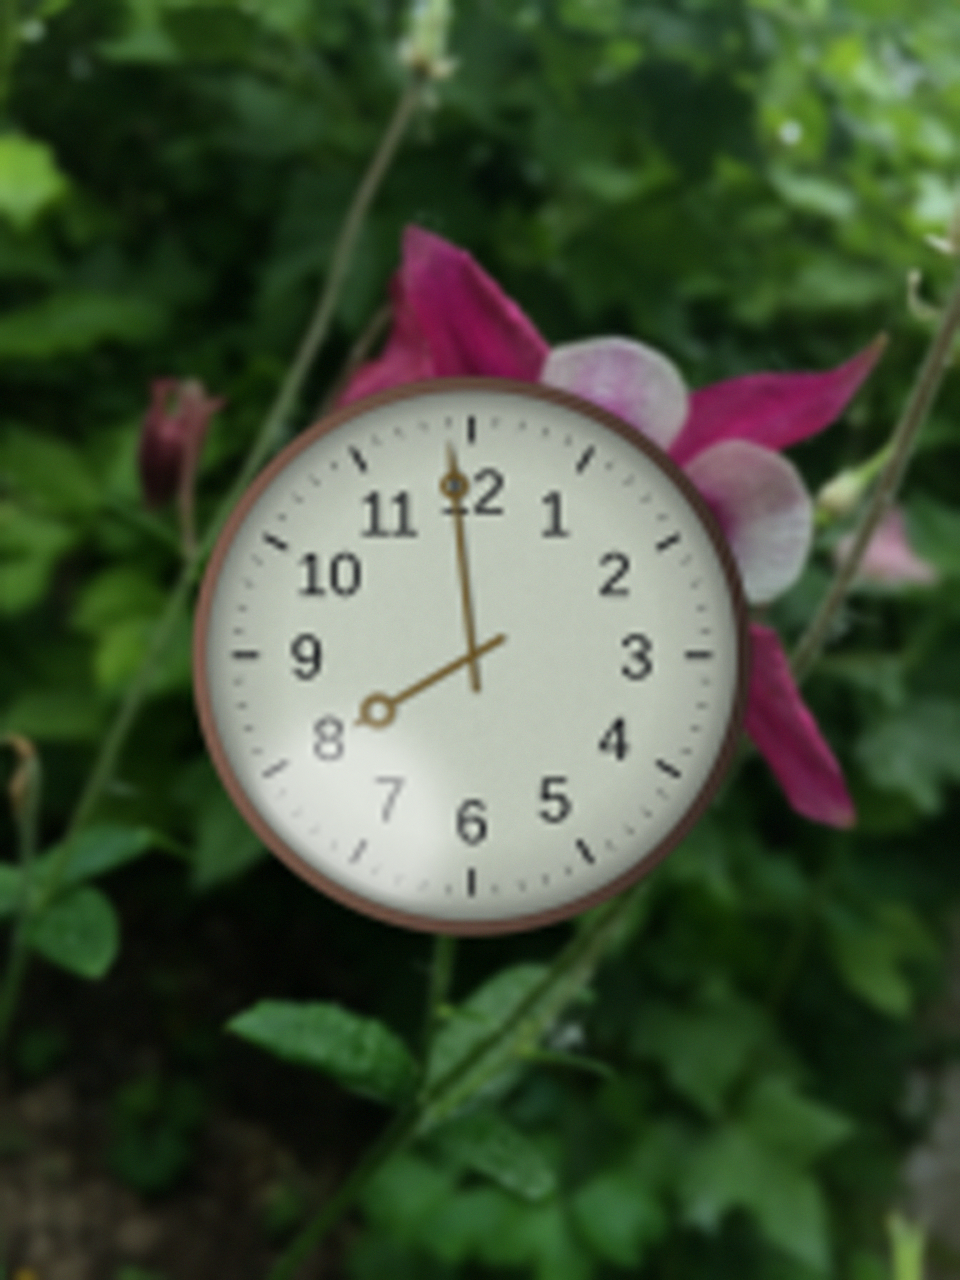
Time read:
h=7 m=59
